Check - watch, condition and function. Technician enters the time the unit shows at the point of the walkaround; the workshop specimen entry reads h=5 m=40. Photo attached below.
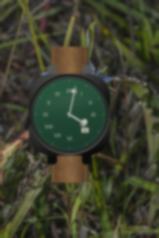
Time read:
h=4 m=2
